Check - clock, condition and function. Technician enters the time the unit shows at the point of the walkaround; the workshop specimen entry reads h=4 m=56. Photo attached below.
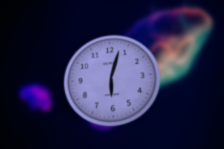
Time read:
h=6 m=3
